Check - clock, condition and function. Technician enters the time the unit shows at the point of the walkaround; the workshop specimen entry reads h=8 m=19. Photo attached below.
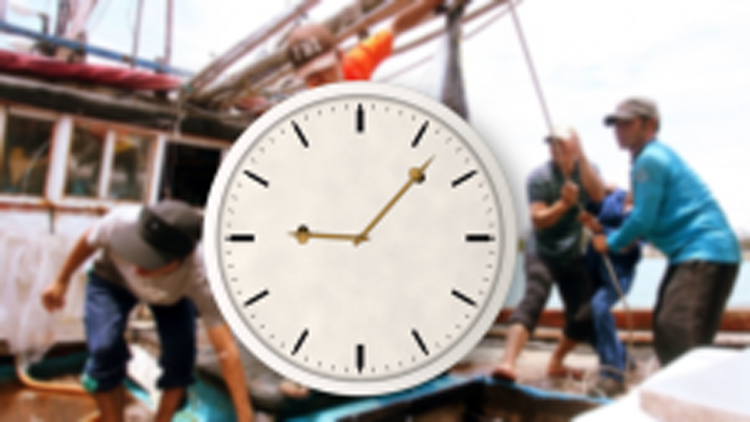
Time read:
h=9 m=7
